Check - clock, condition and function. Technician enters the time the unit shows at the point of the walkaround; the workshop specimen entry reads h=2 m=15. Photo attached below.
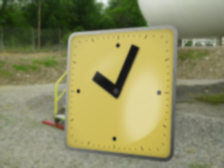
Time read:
h=10 m=4
